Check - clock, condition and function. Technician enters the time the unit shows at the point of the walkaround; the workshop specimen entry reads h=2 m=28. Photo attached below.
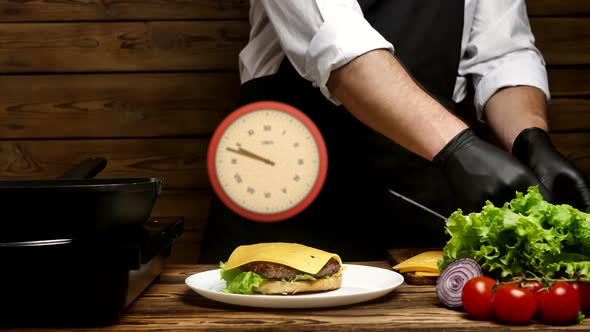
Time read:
h=9 m=48
